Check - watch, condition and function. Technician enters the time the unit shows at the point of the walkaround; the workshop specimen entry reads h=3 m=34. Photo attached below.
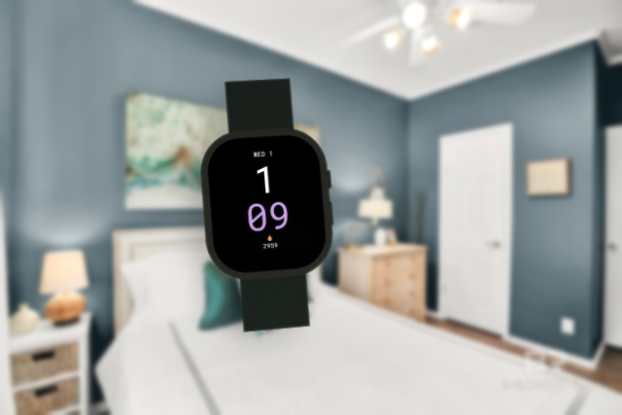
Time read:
h=1 m=9
